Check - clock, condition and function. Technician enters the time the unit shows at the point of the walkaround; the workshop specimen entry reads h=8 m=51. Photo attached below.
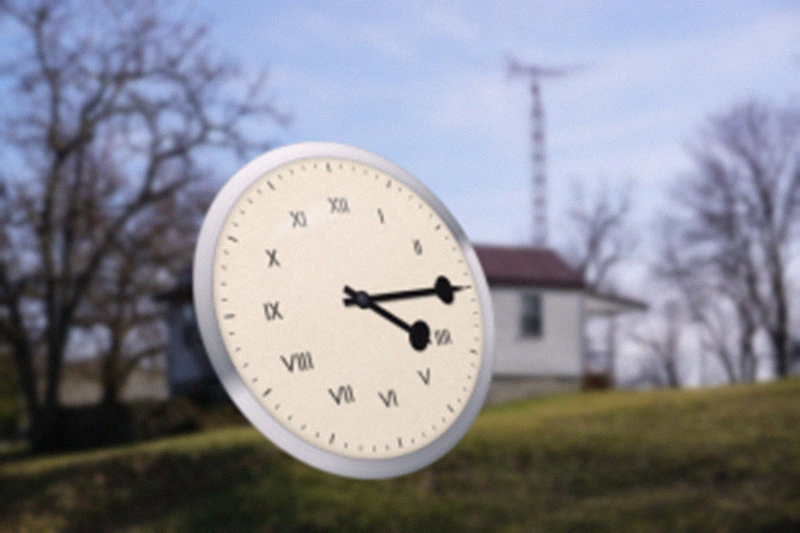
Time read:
h=4 m=15
